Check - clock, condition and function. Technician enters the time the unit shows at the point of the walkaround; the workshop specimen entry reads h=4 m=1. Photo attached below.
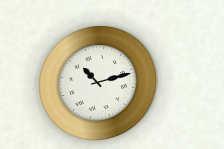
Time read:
h=11 m=16
